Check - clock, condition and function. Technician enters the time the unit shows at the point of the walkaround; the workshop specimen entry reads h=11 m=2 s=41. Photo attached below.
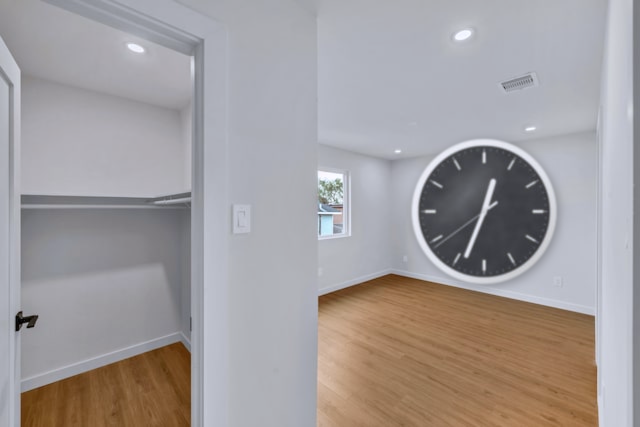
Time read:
h=12 m=33 s=39
